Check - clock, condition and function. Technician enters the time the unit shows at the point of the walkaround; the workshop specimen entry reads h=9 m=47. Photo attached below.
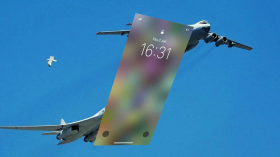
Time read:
h=16 m=31
